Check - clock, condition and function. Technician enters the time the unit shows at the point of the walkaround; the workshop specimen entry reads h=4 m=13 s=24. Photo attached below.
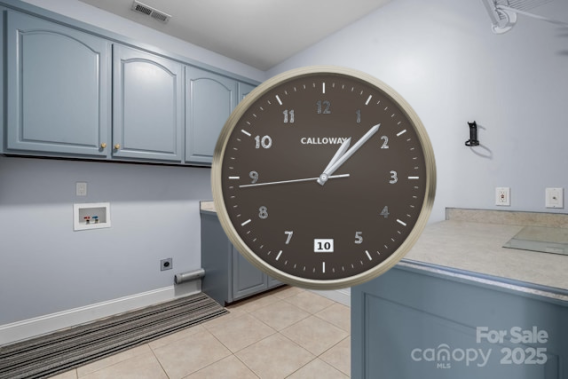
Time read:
h=1 m=7 s=44
